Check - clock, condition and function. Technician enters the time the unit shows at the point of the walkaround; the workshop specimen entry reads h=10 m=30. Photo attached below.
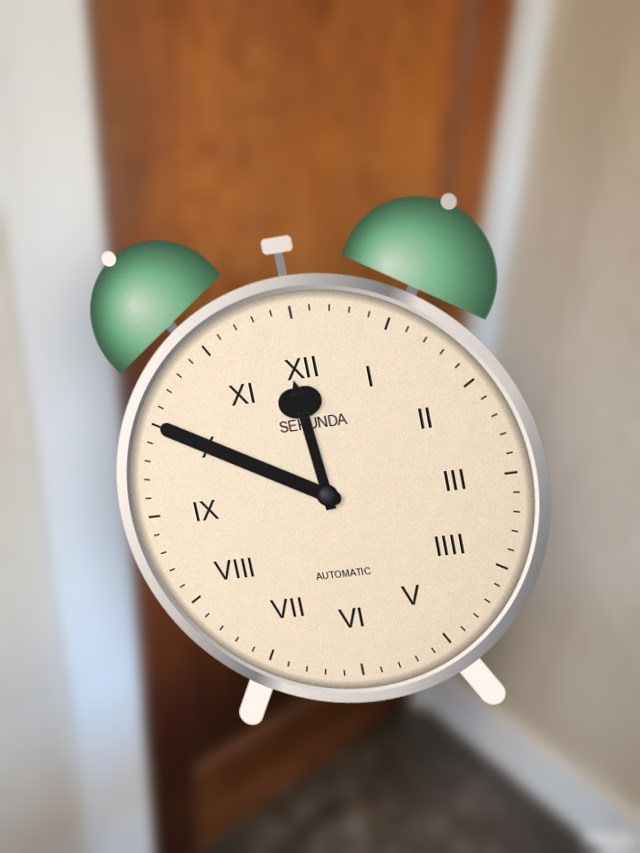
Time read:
h=11 m=50
